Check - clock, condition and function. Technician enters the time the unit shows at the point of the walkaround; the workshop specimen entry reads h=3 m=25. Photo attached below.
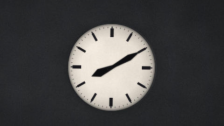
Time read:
h=8 m=10
